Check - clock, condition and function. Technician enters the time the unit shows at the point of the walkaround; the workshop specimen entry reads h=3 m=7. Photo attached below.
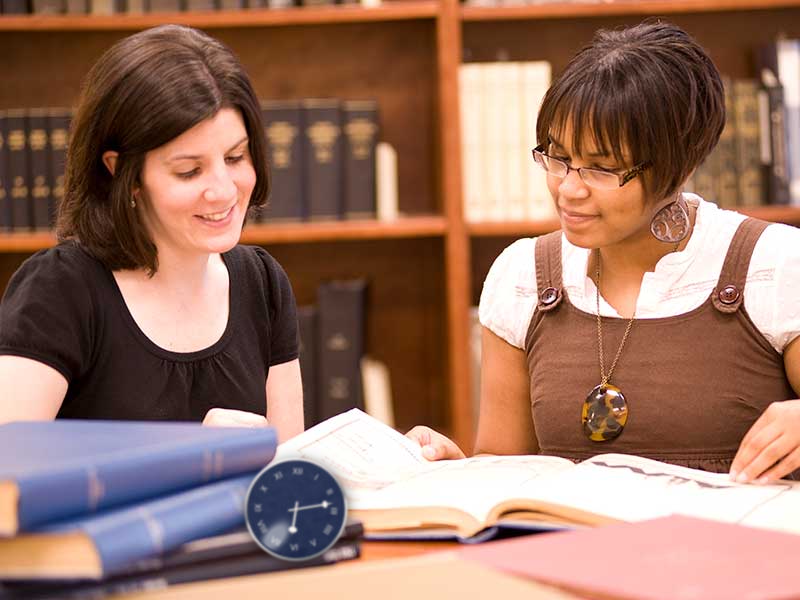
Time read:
h=6 m=13
